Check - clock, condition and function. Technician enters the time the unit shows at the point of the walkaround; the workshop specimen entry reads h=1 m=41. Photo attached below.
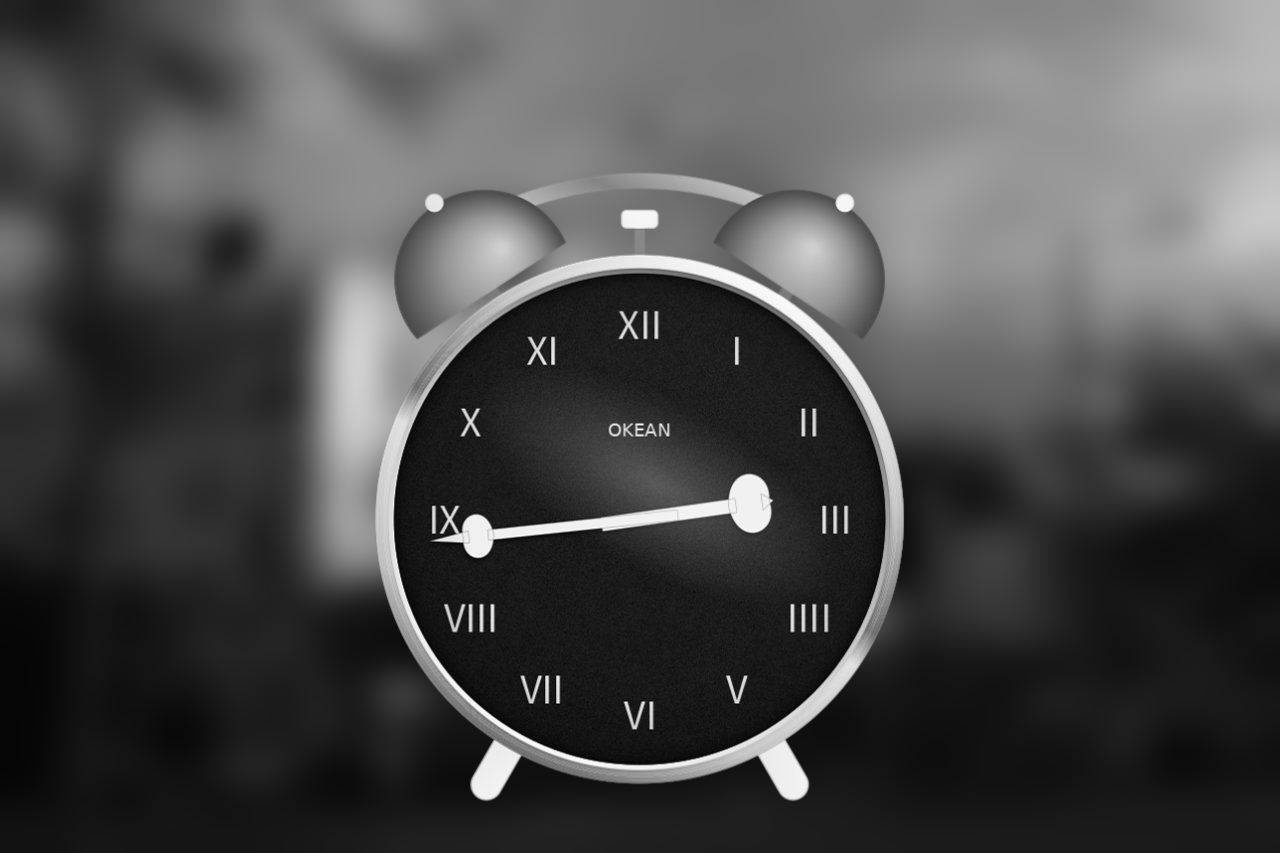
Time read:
h=2 m=44
